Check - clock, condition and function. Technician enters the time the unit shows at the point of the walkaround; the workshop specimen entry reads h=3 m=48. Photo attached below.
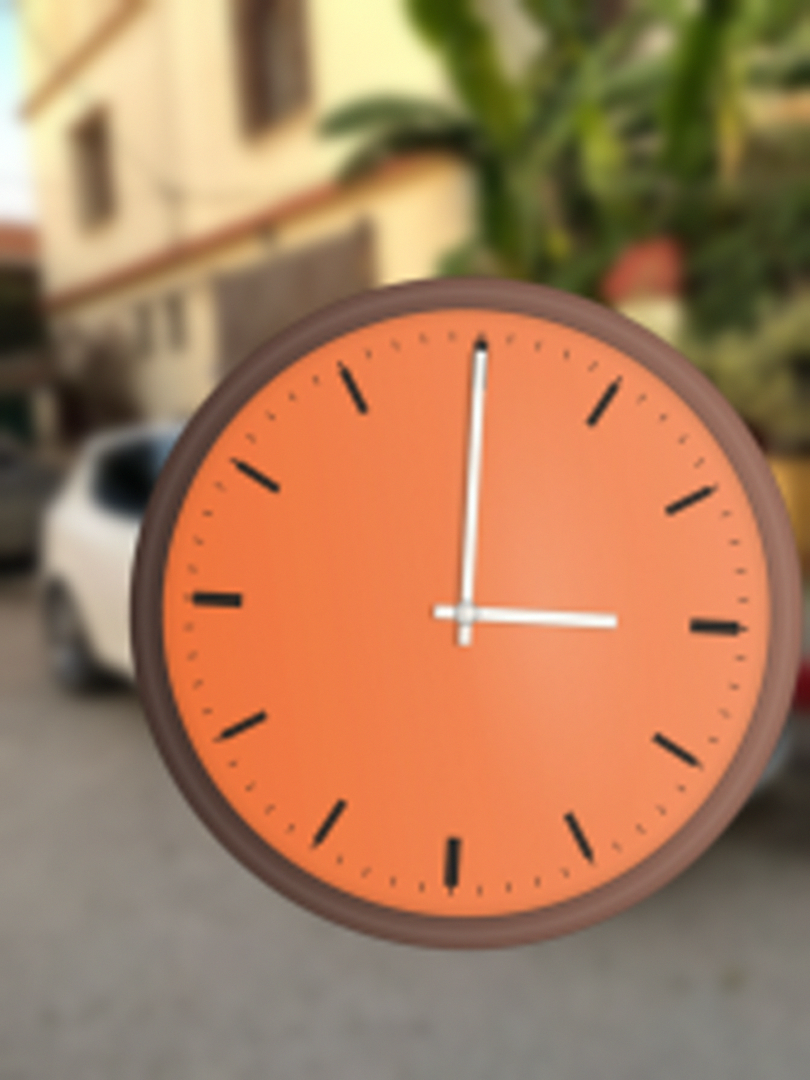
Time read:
h=3 m=0
